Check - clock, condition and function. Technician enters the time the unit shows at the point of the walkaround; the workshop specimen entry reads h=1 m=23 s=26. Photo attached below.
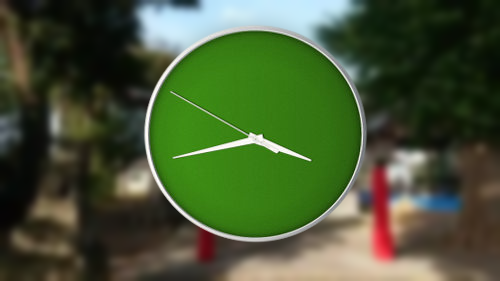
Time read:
h=3 m=42 s=50
